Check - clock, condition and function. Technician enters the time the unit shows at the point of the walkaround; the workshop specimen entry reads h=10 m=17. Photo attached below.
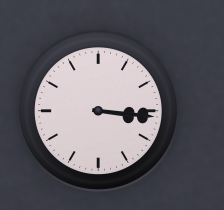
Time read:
h=3 m=16
